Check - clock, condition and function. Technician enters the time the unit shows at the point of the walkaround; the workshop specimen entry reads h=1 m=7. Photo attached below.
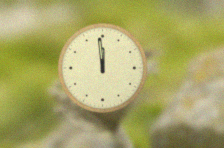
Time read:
h=11 m=59
